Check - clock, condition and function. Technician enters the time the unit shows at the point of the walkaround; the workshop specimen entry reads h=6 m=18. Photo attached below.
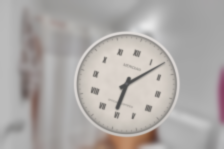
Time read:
h=6 m=7
